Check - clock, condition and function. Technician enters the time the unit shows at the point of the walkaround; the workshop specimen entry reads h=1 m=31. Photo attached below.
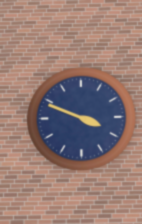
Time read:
h=3 m=49
